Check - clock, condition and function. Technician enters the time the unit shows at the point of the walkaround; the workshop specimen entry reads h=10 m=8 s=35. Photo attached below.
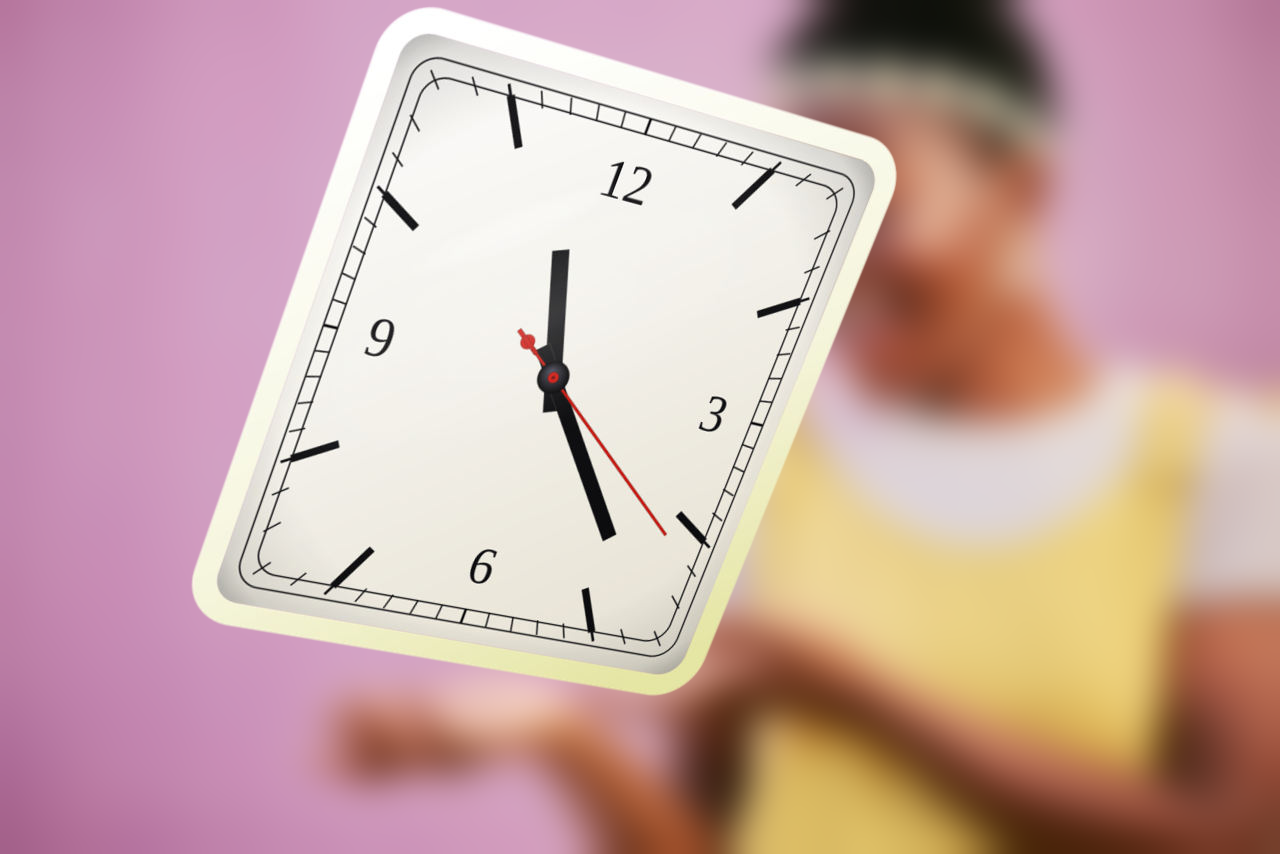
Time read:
h=11 m=23 s=21
